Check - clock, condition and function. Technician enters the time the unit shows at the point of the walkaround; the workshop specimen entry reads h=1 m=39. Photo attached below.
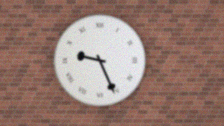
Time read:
h=9 m=26
